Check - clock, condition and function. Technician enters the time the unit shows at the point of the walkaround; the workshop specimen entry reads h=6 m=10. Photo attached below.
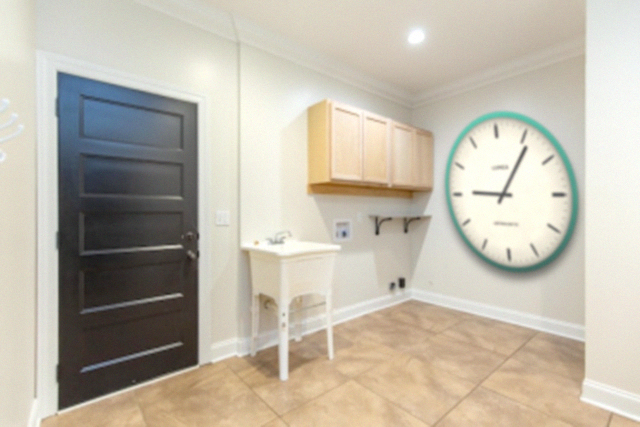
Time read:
h=9 m=6
